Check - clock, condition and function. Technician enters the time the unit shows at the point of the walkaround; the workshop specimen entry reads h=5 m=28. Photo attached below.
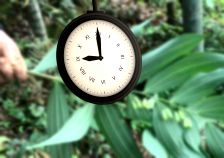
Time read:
h=9 m=0
